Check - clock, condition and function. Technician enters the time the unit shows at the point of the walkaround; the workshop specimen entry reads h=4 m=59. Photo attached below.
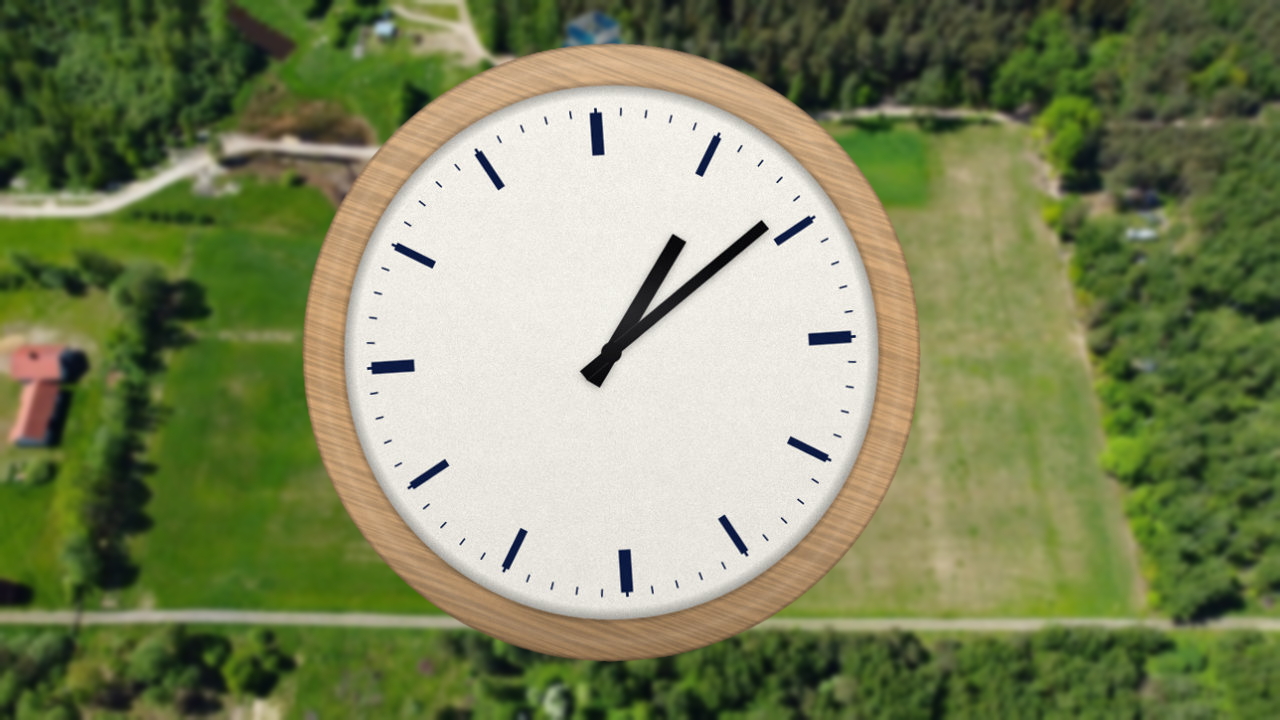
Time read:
h=1 m=9
